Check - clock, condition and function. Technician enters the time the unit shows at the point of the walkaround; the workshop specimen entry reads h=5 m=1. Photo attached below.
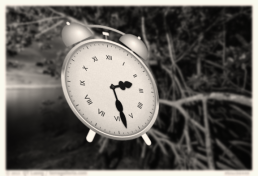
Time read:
h=2 m=28
